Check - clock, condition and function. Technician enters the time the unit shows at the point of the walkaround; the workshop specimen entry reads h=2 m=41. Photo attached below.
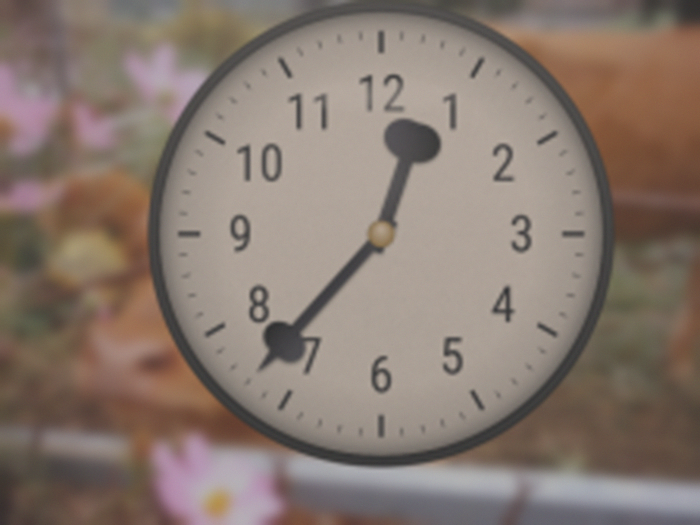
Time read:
h=12 m=37
